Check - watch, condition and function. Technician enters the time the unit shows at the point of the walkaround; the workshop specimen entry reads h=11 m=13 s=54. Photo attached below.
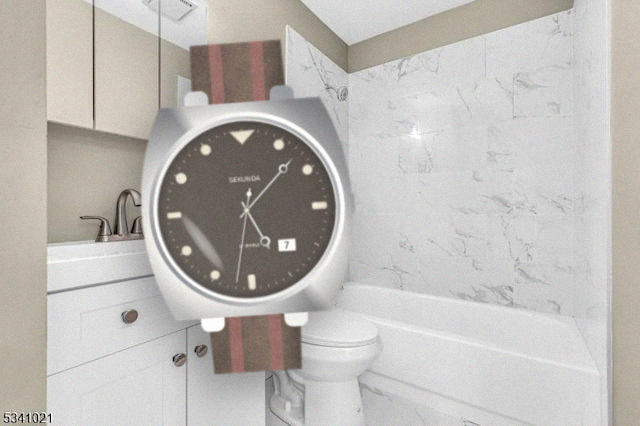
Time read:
h=5 m=7 s=32
